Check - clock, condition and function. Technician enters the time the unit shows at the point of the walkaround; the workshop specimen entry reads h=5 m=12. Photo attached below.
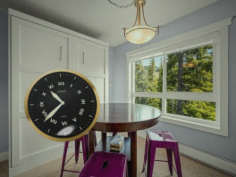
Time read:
h=10 m=38
